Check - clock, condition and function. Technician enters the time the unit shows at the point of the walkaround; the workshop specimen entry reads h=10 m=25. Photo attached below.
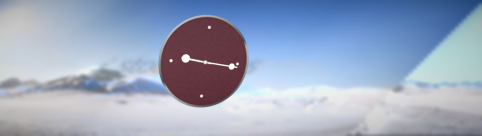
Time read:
h=9 m=16
